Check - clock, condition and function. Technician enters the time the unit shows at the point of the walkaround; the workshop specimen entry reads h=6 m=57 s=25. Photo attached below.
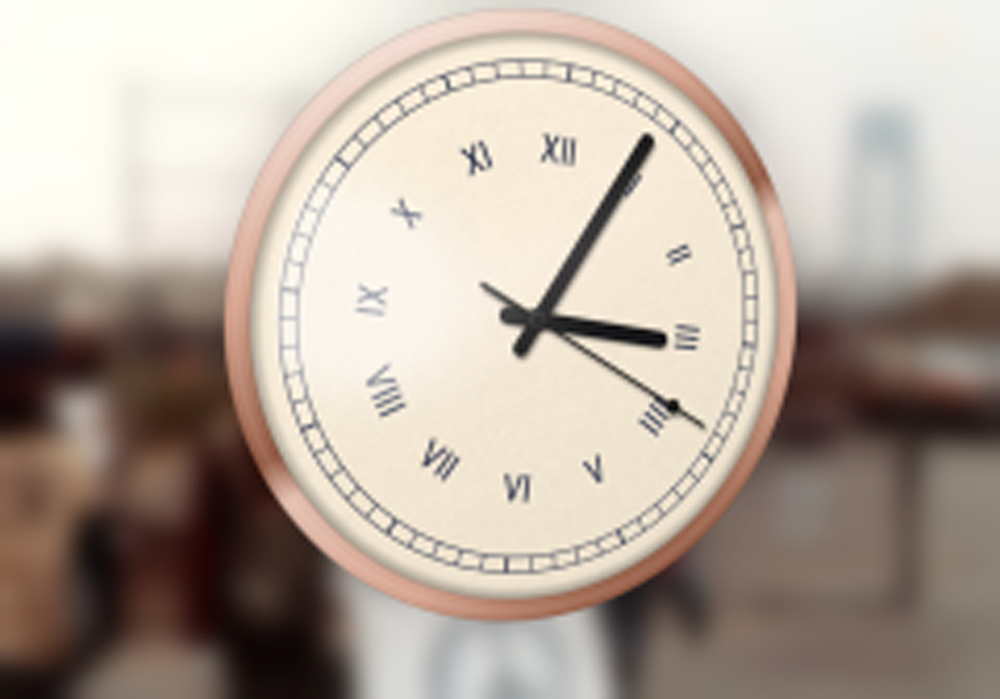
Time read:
h=3 m=4 s=19
